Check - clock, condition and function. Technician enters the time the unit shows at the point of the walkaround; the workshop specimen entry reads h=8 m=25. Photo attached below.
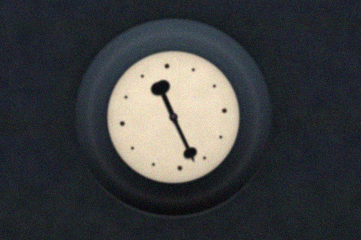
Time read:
h=11 m=27
